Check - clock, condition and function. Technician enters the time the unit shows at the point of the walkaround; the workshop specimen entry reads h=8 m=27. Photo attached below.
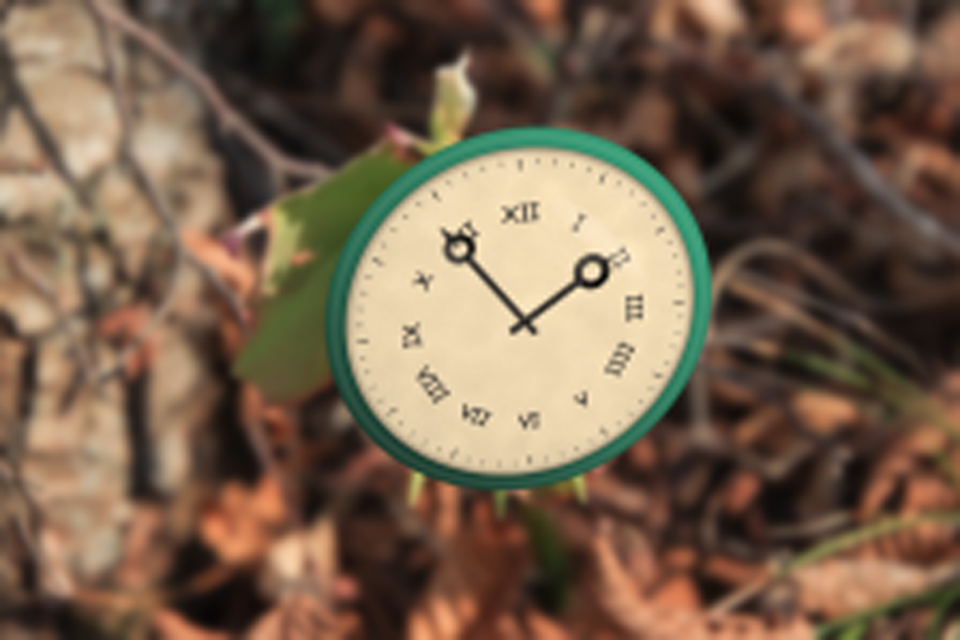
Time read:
h=1 m=54
